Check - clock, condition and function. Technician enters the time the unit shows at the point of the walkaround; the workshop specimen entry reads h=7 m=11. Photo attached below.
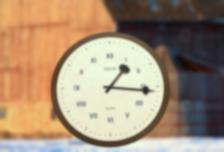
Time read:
h=1 m=16
